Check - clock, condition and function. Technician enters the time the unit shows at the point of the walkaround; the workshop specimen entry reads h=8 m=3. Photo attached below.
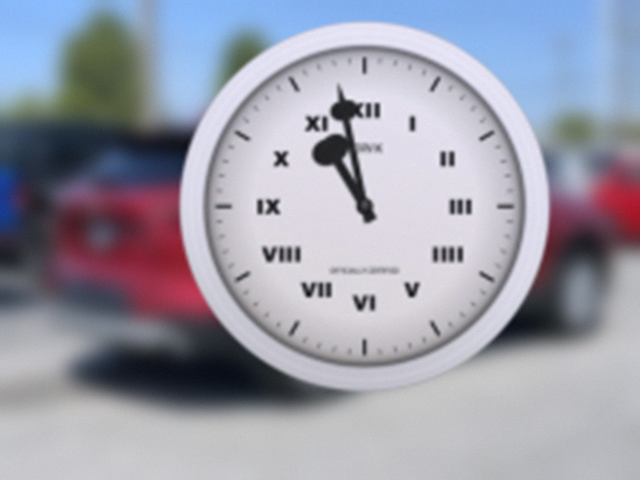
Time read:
h=10 m=58
